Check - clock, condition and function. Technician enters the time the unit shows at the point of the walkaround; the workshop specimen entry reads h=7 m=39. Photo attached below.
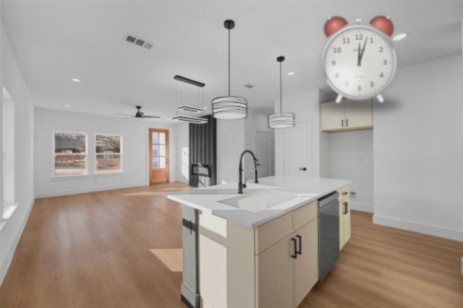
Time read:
h=12 m=3
